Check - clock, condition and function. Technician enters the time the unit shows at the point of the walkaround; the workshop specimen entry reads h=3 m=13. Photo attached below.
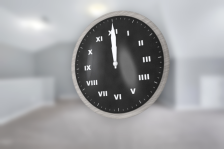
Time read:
h=12 m=0
